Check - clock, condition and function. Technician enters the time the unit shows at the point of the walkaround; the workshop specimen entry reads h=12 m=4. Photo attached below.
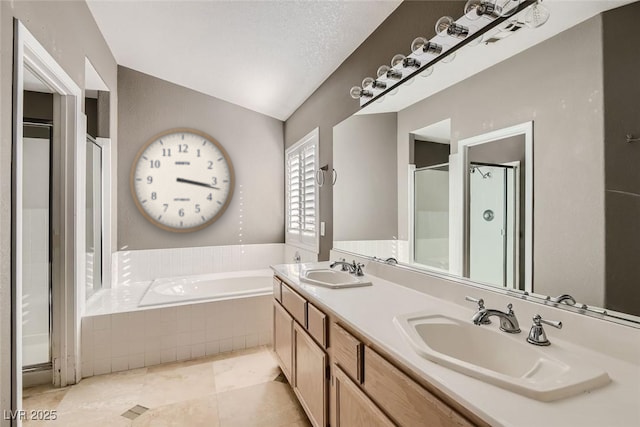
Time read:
h=3 m=17
